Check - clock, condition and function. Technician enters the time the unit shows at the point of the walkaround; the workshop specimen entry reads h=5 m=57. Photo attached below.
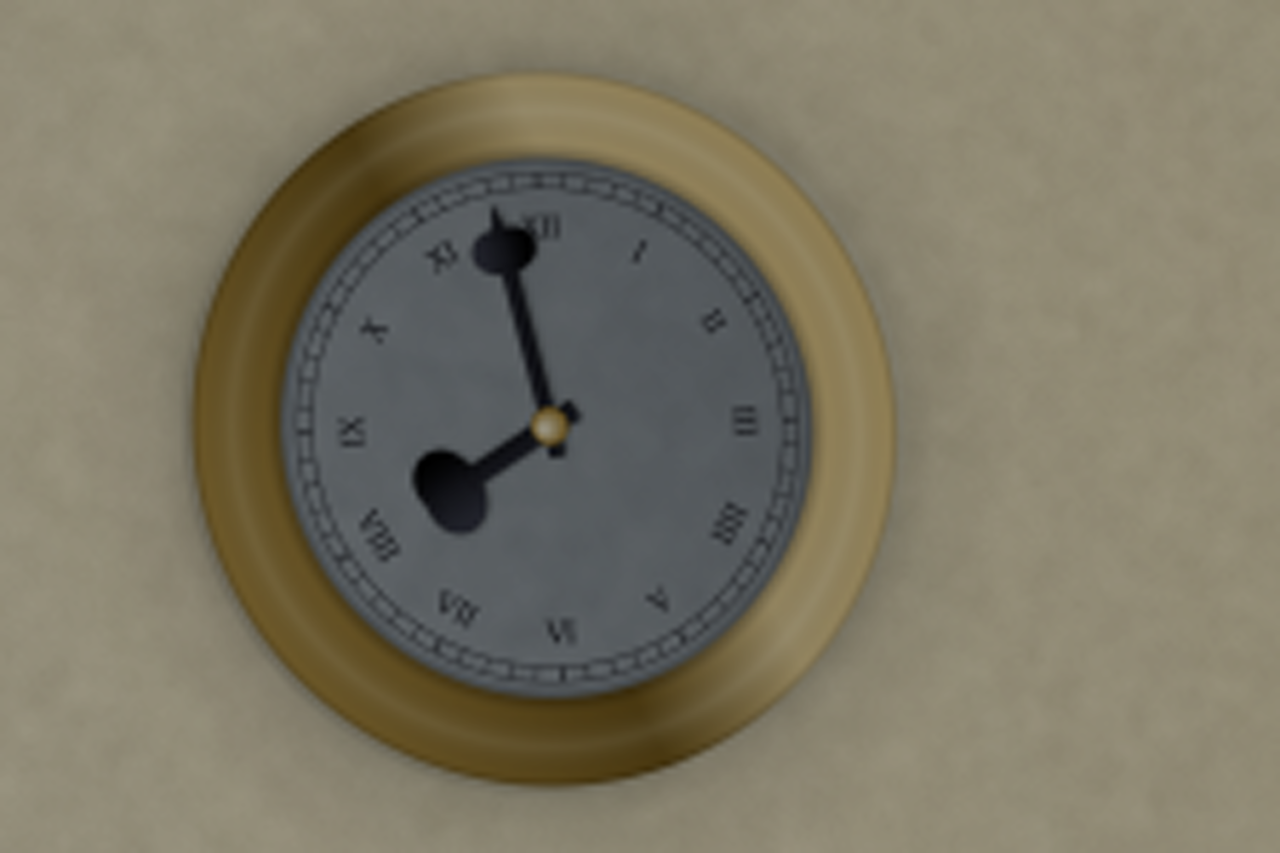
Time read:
h=7 m=58
